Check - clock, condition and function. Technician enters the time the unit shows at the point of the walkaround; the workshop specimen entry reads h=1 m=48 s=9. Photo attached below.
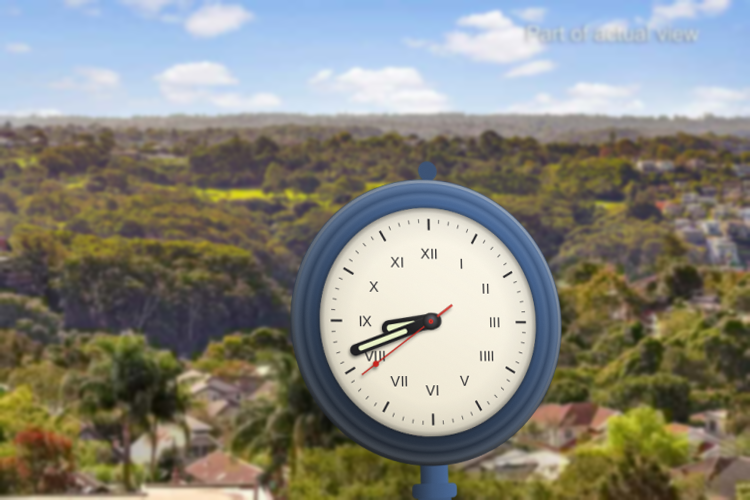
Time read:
h=8 m=41 s=39
